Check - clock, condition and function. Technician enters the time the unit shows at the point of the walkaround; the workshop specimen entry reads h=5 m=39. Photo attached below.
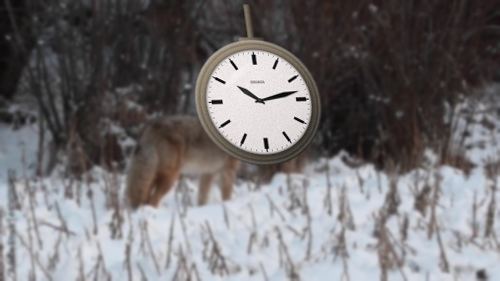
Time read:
h=10 m=13
